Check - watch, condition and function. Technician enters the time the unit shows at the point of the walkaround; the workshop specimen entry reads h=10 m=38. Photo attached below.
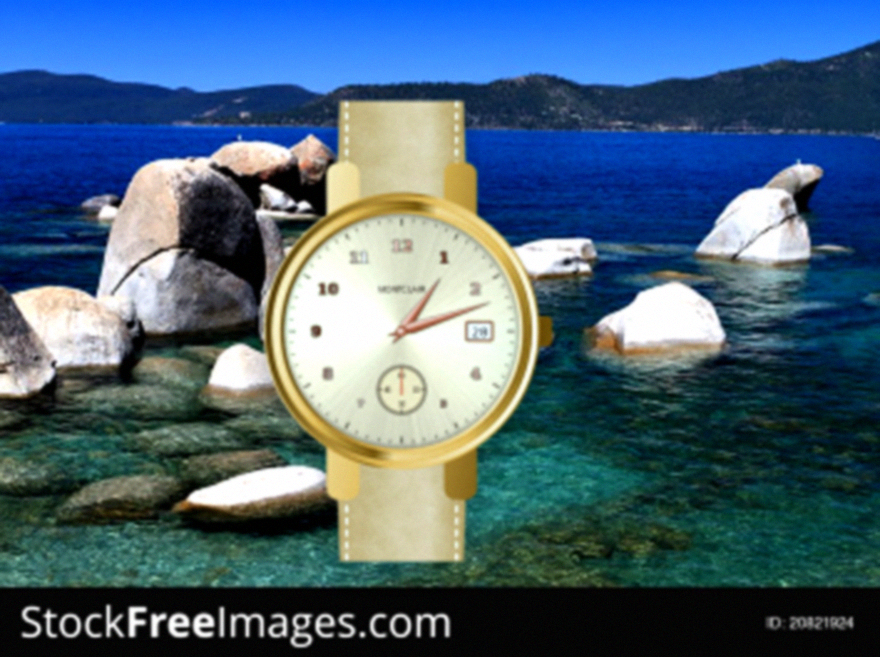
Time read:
h=1 m=12
